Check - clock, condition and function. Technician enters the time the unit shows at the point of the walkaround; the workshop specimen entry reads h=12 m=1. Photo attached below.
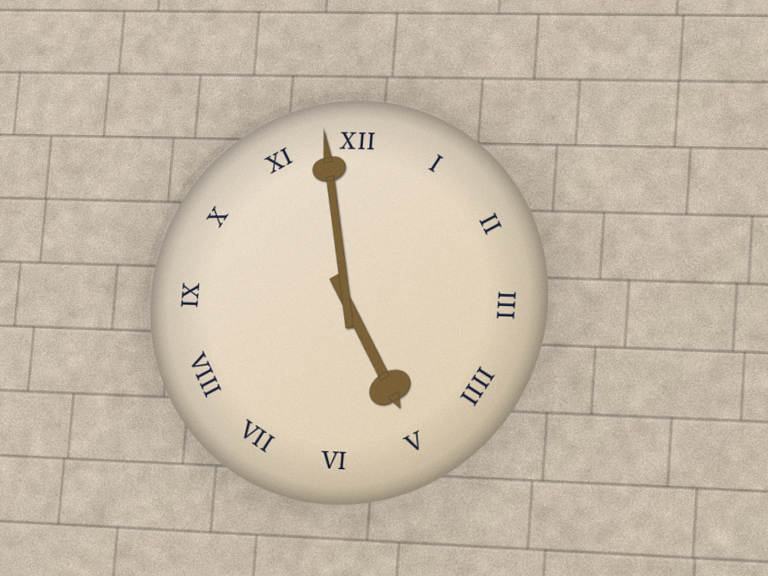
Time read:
h=4 m=58
